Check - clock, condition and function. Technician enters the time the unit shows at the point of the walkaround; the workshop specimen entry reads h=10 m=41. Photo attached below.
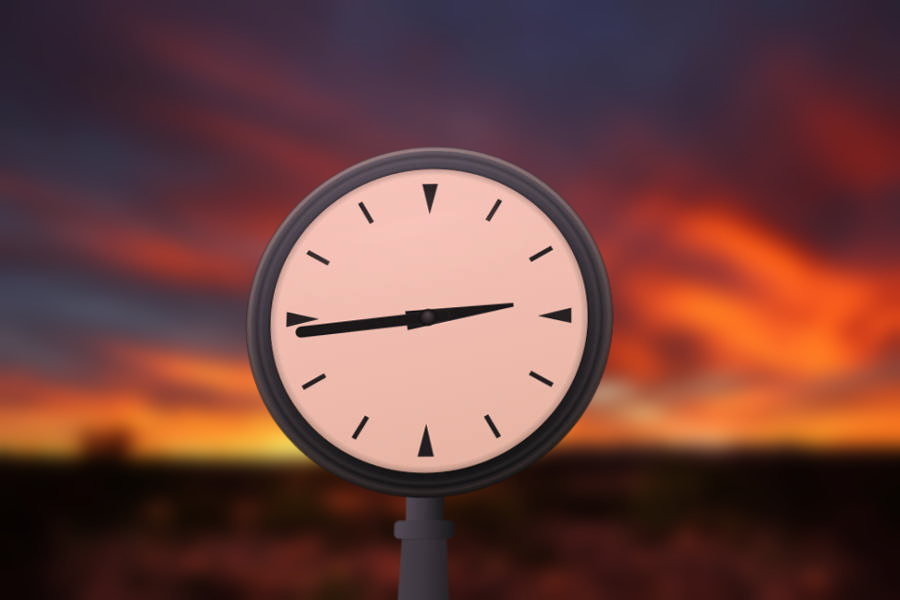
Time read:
h=2 m=44
